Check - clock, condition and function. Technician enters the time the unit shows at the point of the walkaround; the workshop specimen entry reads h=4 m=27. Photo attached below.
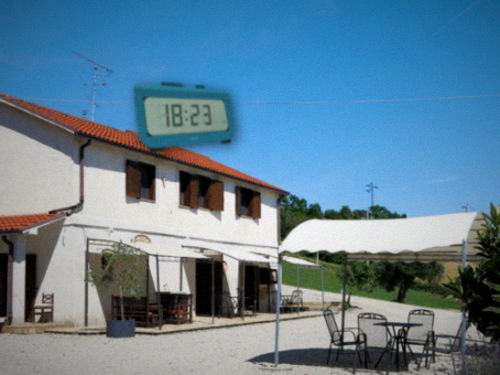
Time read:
h=18 m=23
